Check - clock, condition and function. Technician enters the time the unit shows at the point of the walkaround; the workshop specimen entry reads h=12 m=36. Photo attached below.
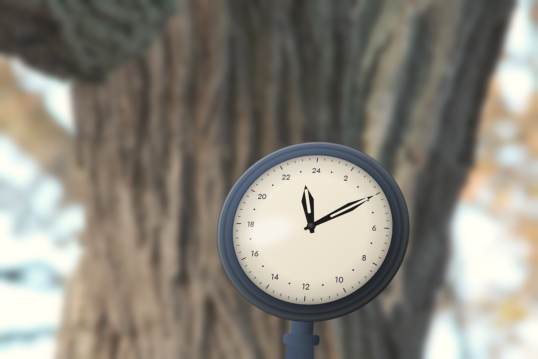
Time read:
h=23 m=10
